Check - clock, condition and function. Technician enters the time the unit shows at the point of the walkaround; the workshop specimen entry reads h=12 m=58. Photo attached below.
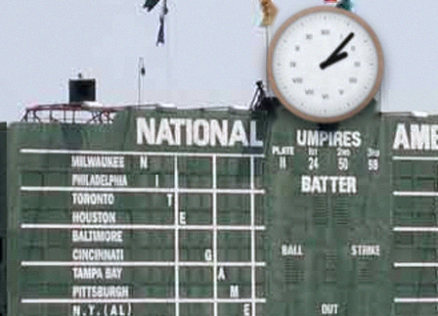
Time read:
h=2 m=7
